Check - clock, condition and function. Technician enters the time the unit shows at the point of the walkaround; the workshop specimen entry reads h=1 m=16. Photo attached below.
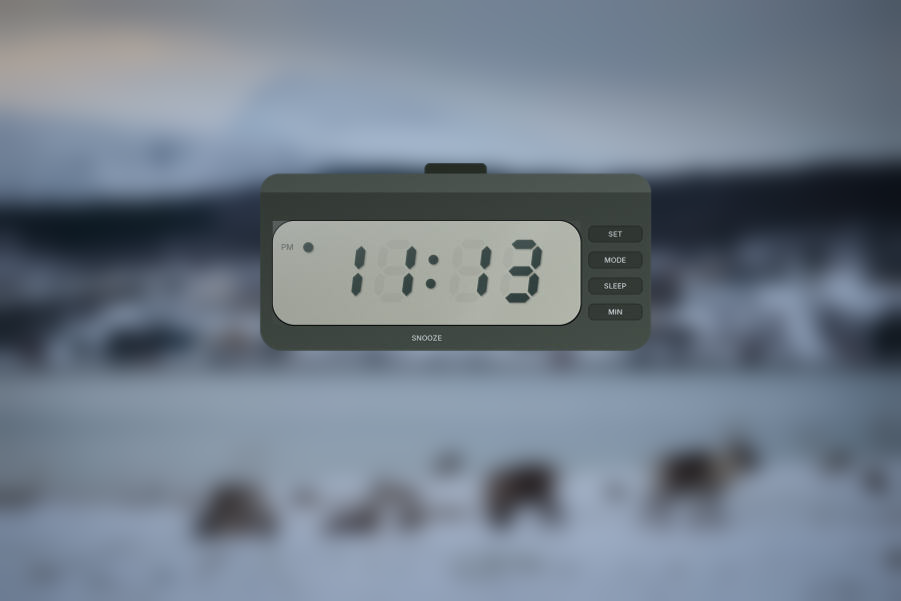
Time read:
h=11 m=13
